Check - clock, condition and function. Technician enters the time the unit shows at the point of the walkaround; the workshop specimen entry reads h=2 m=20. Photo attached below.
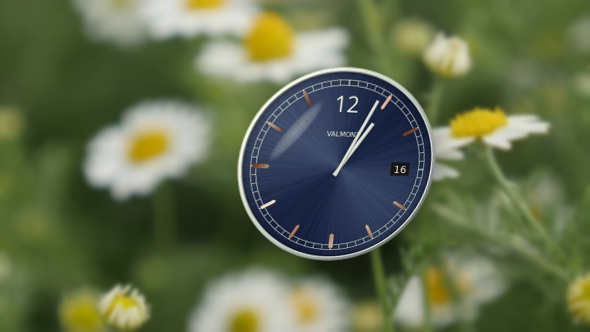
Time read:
h=1 m=4
